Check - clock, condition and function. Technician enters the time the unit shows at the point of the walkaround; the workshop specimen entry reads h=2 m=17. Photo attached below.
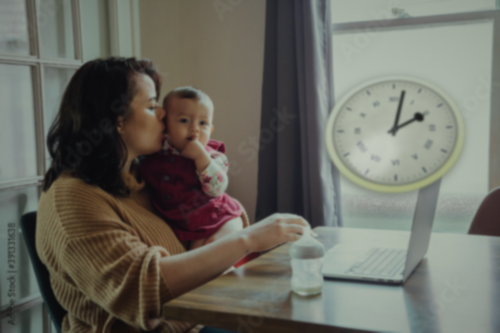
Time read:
h=2 m=2
